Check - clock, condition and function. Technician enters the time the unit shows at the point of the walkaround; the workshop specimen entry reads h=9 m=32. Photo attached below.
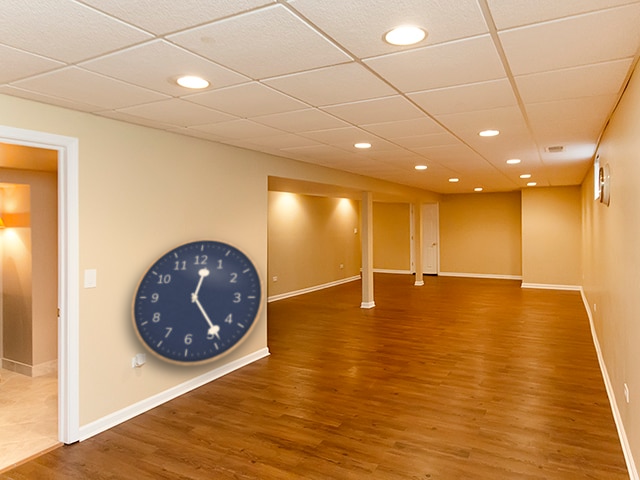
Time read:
h=12 m=24
